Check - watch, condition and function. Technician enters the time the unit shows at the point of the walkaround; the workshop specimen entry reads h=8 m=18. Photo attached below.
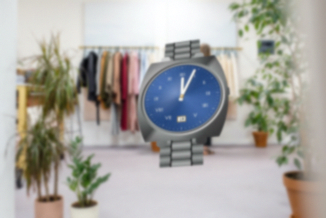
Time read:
h=12 m=4
